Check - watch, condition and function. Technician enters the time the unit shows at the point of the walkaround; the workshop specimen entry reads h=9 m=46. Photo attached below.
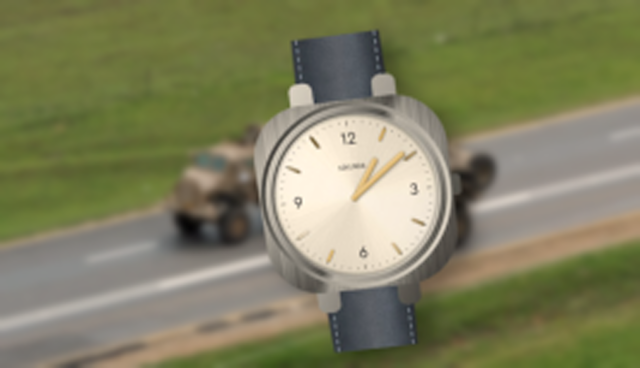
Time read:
h=1 m=9
